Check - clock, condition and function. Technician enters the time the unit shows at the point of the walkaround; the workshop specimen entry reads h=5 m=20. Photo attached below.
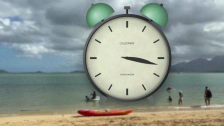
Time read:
h=3 m=17
